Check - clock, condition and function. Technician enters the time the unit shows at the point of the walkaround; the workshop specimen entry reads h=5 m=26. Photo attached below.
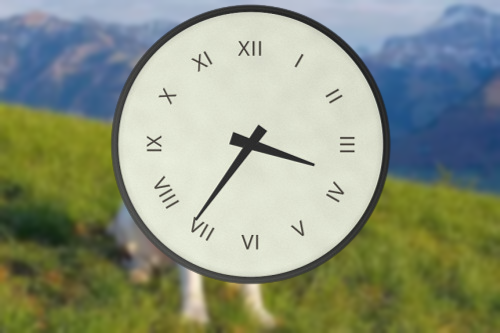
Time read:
h=3 m=36
